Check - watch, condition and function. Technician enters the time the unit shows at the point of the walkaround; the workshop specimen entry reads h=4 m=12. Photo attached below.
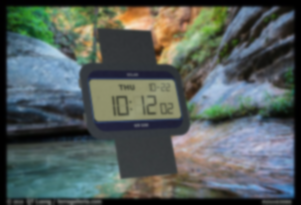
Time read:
h=10 m=12
